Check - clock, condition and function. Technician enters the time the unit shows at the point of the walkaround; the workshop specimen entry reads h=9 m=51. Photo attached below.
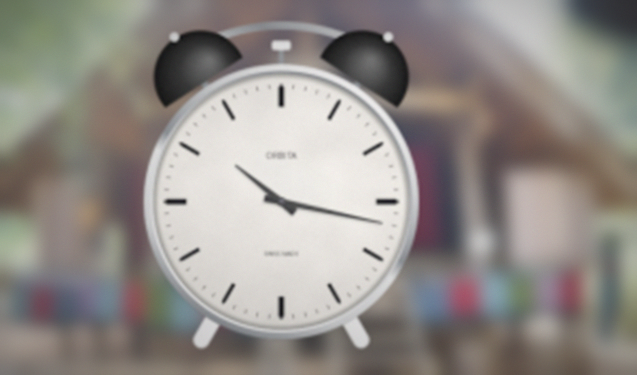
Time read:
h=10 m=17
